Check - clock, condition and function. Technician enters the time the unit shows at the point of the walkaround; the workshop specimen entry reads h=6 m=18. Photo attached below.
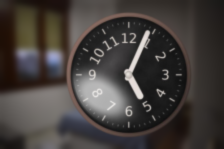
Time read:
h=5 m=4
